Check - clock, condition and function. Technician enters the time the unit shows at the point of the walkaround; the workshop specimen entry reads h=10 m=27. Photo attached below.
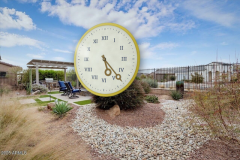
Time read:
h=5 m=23
